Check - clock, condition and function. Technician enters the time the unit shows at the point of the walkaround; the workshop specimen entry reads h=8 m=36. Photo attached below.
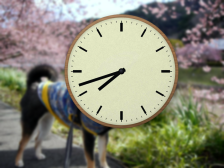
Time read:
h=7 m=42
